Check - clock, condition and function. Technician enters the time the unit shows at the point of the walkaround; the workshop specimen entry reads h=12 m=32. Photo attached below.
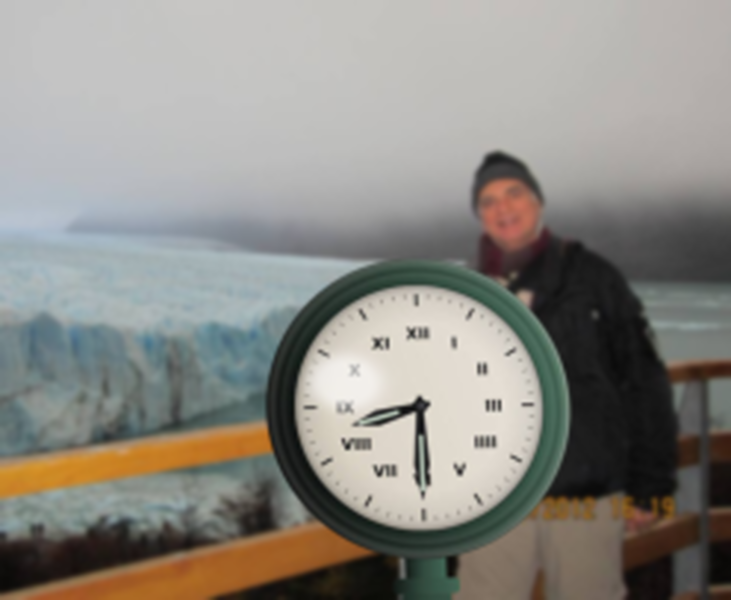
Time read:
h=8 m=30
